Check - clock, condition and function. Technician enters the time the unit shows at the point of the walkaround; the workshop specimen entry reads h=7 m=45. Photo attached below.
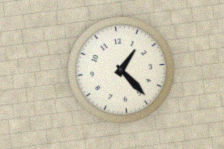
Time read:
h=1 m=24
